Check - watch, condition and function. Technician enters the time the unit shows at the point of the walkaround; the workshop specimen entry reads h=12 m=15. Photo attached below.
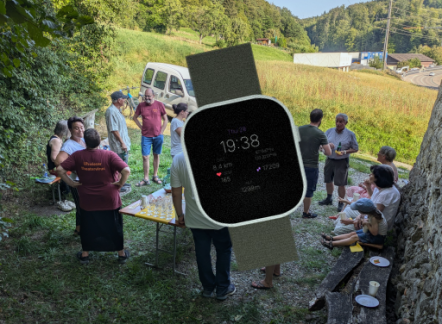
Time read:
h=19 m=38
